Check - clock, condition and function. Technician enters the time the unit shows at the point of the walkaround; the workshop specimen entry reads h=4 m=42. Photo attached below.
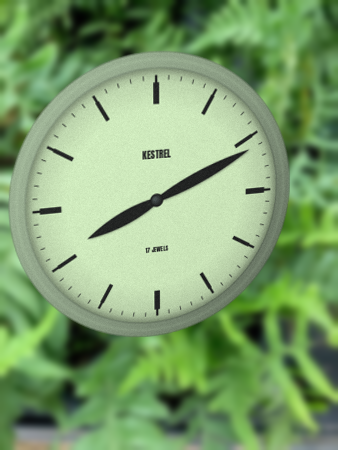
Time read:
h=8 m=11
